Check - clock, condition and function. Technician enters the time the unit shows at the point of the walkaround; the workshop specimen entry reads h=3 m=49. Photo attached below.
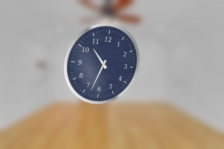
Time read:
h=10 m=33
